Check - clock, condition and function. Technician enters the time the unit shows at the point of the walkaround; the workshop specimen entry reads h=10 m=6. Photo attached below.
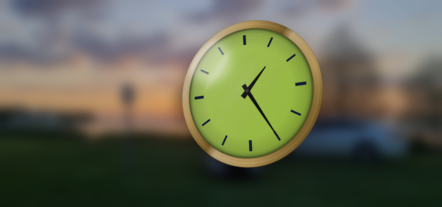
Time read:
h=1 m=25
